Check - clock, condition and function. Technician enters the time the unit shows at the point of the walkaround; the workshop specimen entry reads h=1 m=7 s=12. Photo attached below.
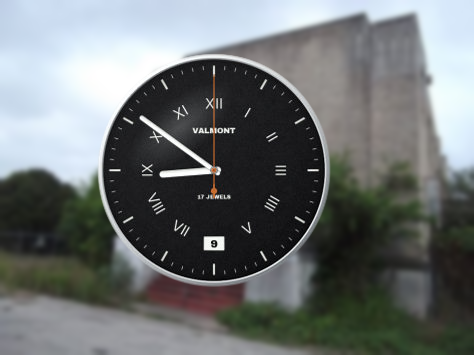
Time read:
h=8 m=51 s=0
